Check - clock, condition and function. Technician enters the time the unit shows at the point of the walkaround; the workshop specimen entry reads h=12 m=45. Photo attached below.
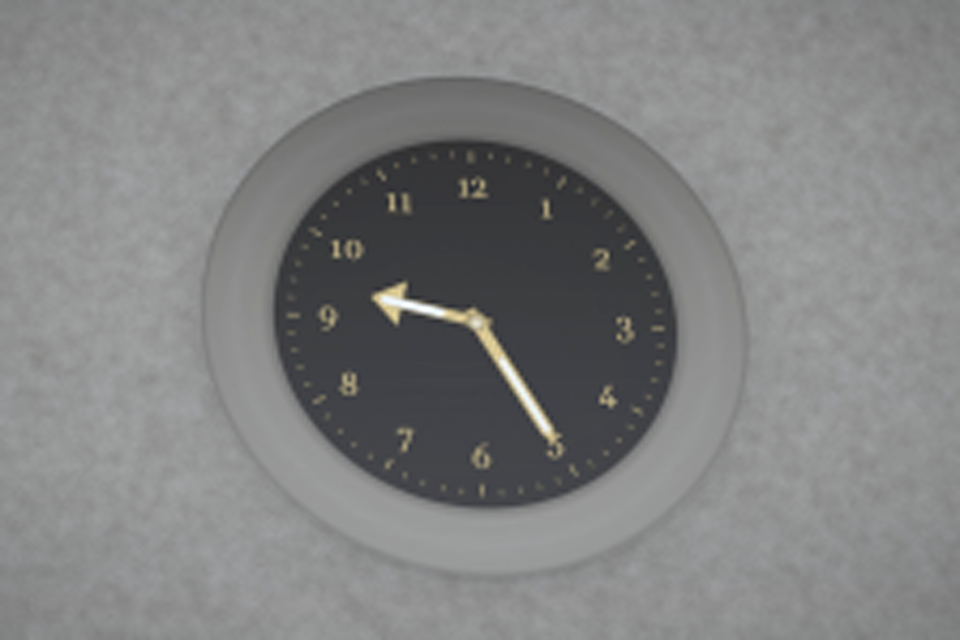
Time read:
h=9 m=25
